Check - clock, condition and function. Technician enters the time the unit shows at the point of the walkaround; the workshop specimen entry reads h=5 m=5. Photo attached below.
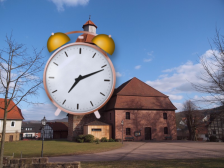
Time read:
h=7 m=11
